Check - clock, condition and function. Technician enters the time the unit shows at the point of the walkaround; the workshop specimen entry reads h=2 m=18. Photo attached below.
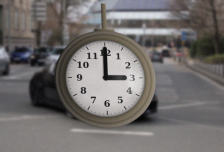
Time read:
h=3 m=0
